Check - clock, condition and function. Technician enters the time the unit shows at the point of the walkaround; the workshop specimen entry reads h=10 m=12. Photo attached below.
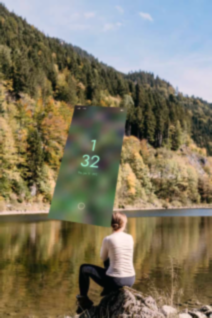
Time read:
h=1 m=32
